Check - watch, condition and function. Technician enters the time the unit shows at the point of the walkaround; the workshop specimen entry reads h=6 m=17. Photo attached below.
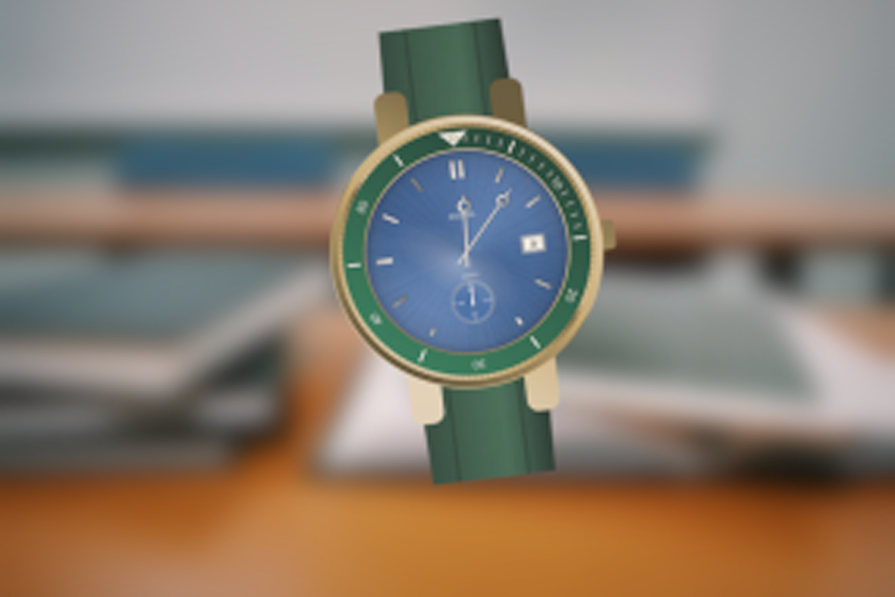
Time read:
h=12 m=7
